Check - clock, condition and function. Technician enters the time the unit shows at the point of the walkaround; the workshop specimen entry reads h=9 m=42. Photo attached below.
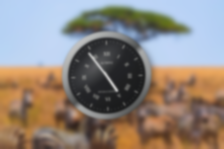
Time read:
h=4 m=54
